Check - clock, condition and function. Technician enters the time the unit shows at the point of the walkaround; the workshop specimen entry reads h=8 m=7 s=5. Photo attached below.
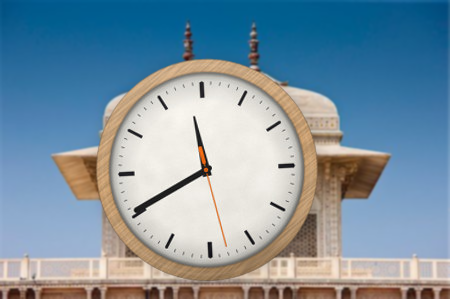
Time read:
h=11 m=40 s=28
